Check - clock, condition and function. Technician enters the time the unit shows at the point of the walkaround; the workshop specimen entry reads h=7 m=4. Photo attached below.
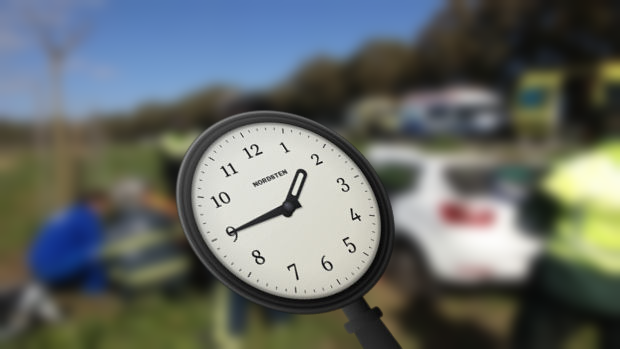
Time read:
h=1 m=45
